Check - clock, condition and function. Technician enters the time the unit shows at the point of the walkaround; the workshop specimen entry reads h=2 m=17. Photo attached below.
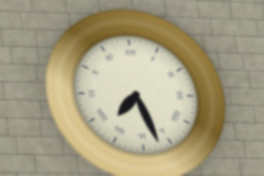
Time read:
h=7 m=27
